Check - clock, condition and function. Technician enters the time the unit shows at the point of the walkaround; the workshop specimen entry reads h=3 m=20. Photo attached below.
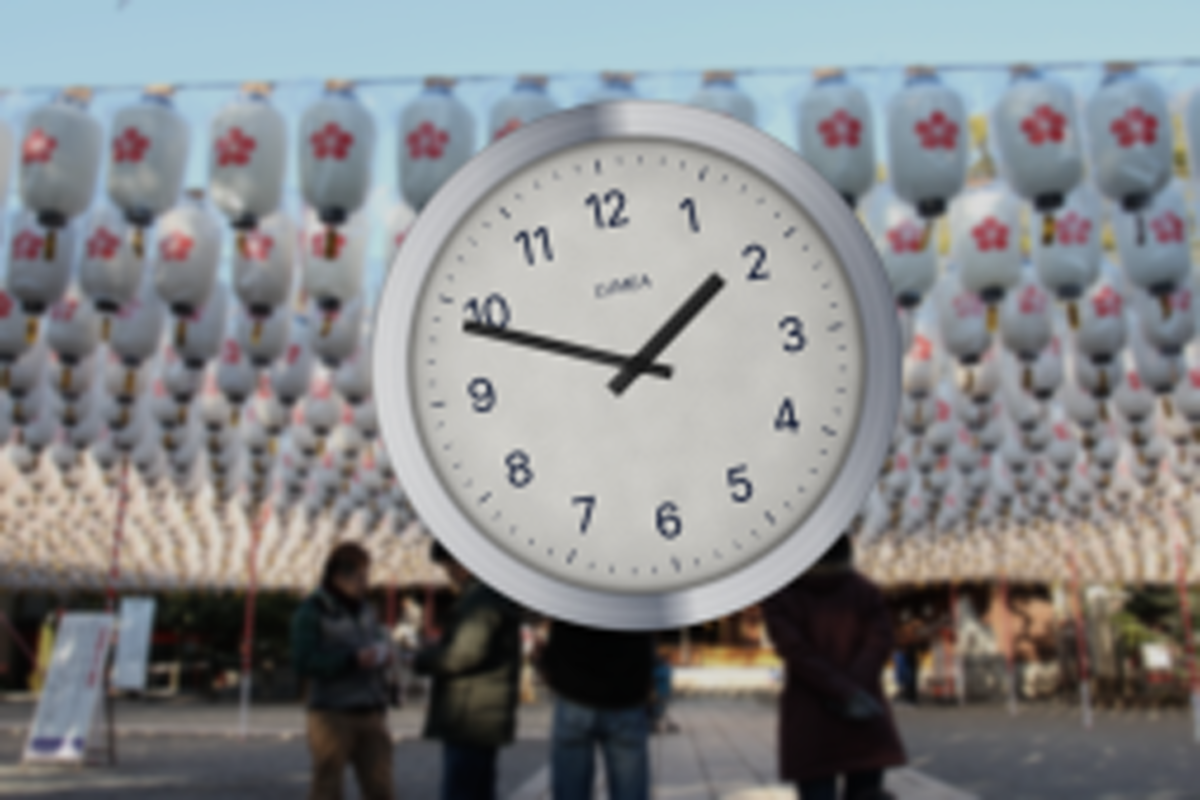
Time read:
h=1 m=49
